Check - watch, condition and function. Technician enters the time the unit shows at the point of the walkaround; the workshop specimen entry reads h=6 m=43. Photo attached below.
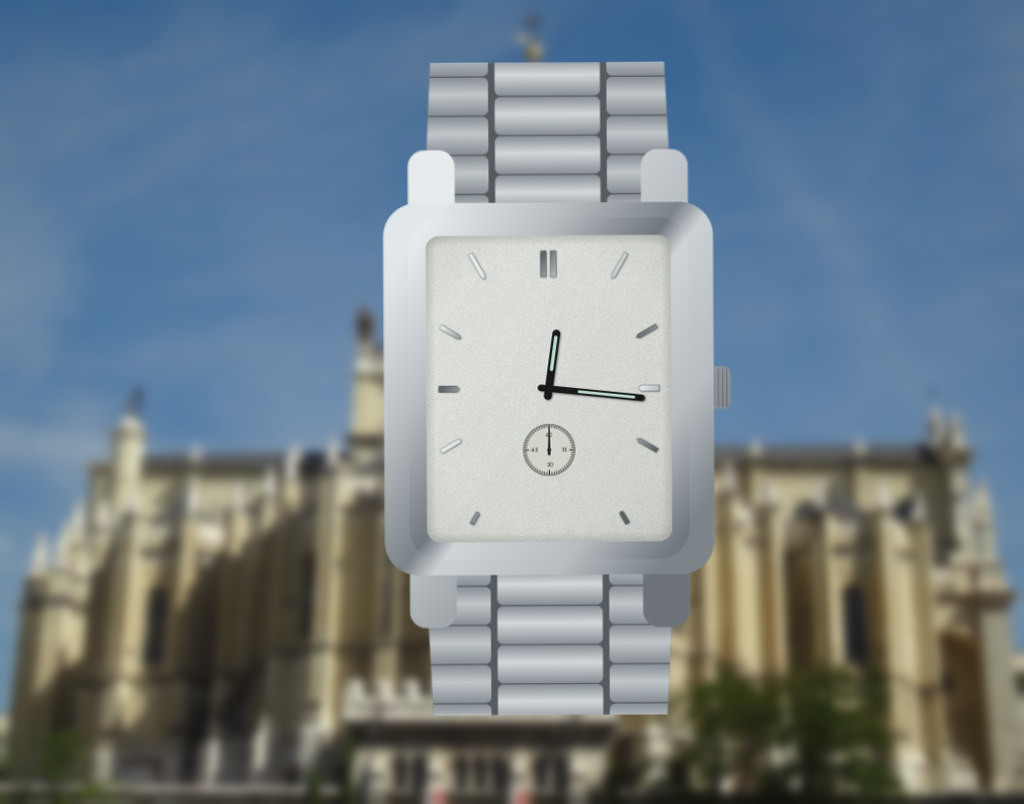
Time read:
h=12 m=16
